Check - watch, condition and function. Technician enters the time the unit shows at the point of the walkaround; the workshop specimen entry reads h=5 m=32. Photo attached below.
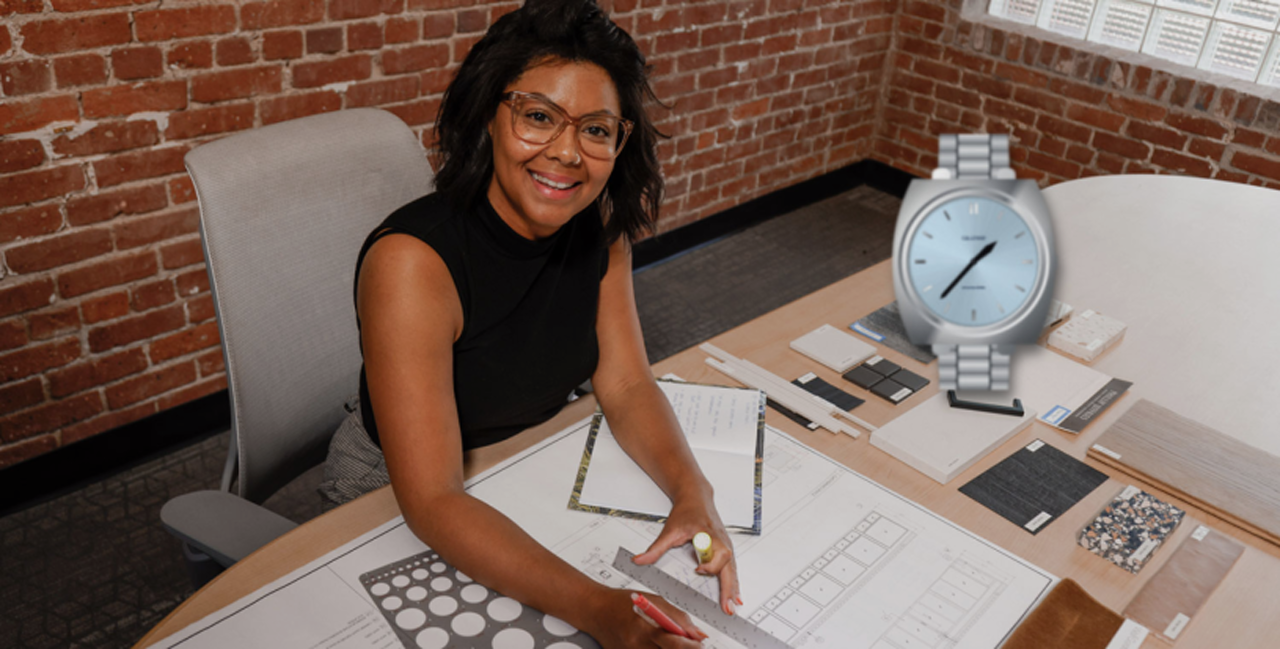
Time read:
h=1 m=37
